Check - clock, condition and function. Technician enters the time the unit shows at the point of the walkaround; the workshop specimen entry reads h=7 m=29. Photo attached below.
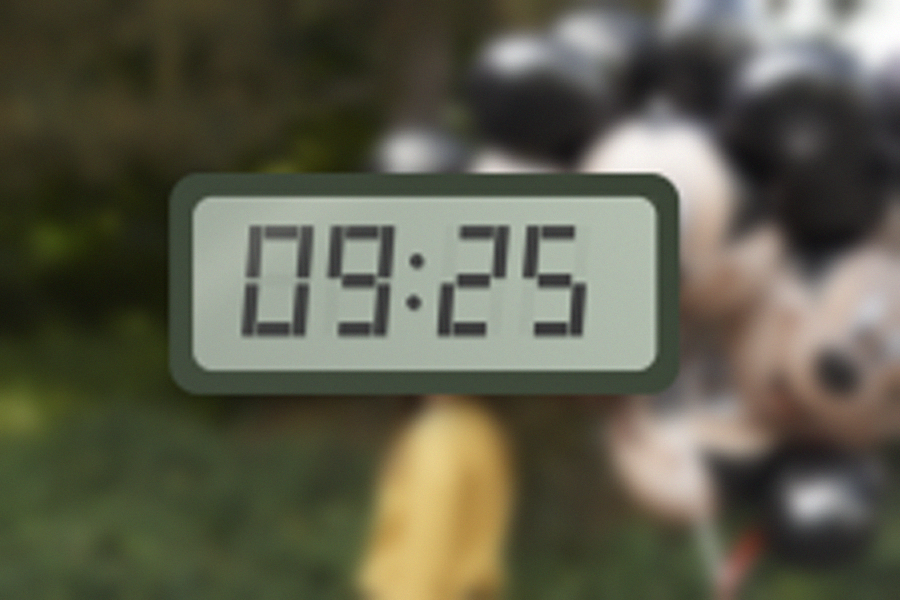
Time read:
h=9 m=25
